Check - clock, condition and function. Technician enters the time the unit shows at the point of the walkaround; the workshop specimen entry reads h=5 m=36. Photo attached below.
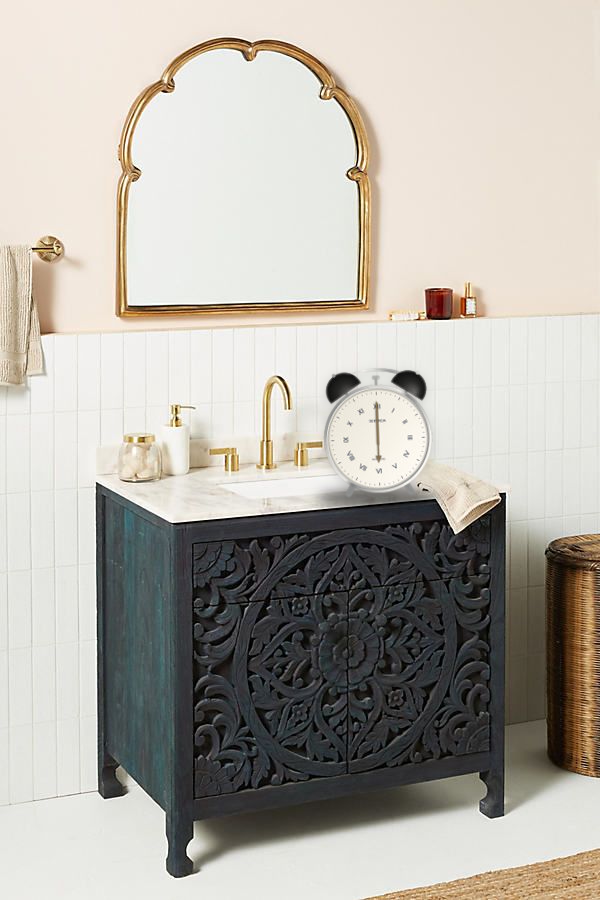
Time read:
h=6 m=0
